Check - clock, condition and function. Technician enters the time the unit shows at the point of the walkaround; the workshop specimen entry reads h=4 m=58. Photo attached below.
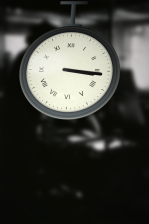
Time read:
h=3 m=16
